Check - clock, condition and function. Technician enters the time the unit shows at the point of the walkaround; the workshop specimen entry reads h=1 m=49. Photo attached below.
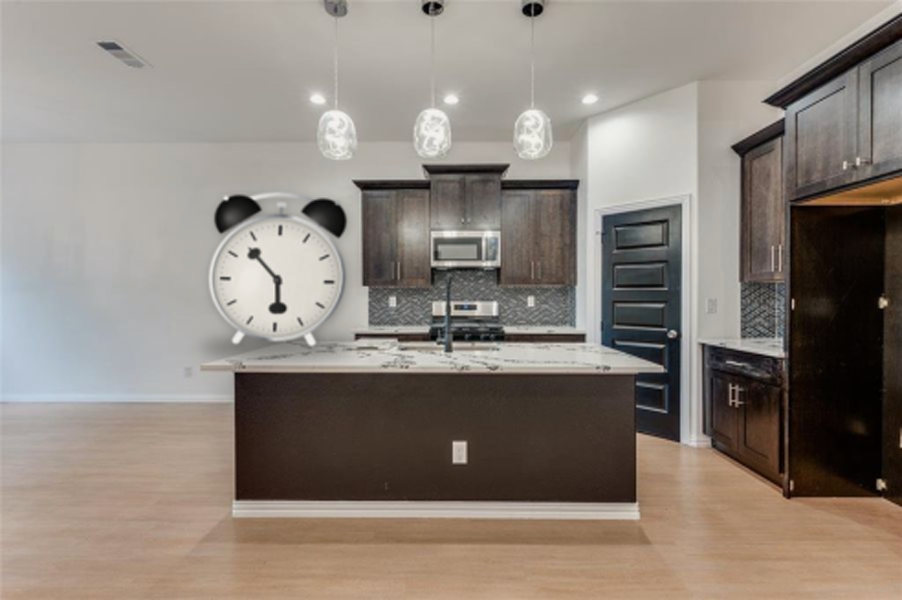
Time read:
h=5 m=53
